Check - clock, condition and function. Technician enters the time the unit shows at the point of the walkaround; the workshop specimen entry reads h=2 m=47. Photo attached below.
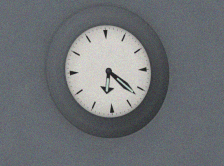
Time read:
h=6 m=22
